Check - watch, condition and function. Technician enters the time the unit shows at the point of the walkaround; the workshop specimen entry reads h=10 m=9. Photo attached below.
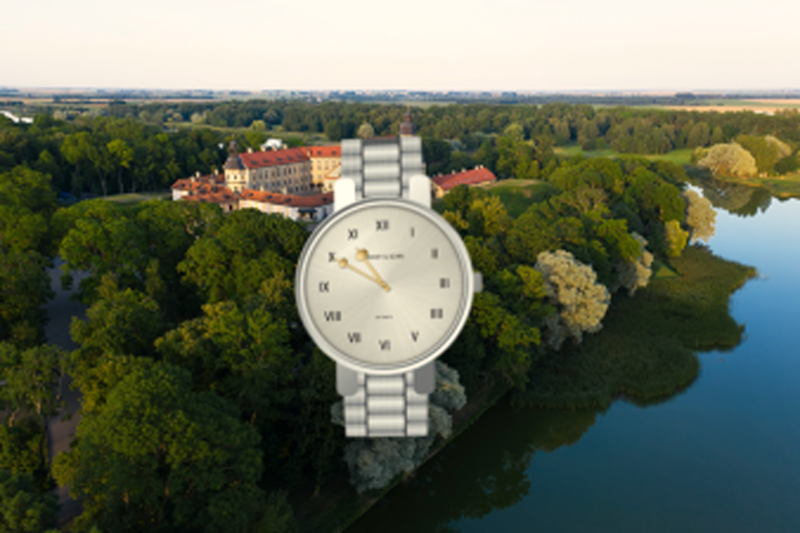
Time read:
h=10 m=50
